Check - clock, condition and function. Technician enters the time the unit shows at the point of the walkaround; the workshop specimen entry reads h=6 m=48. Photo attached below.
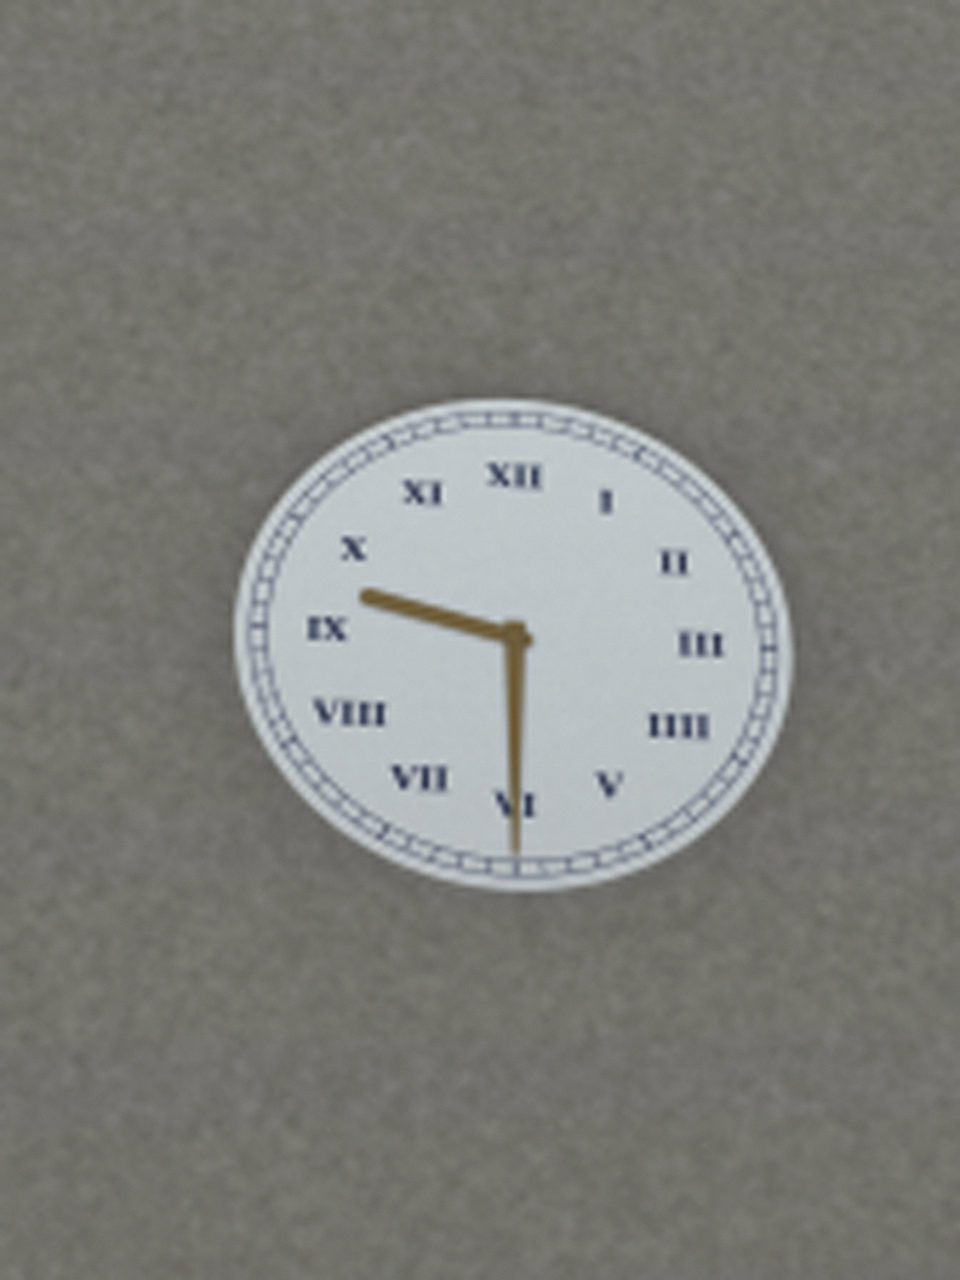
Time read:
h=9 m=30
